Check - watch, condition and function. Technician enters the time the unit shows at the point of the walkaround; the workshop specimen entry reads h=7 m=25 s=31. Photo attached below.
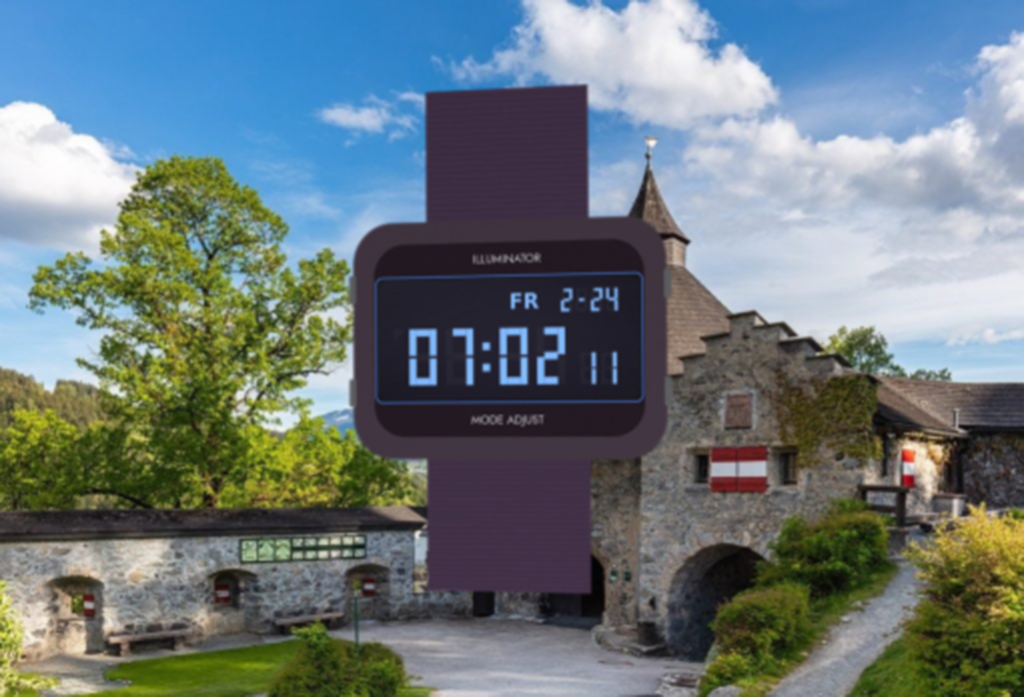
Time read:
h=7 m=2 s=11
